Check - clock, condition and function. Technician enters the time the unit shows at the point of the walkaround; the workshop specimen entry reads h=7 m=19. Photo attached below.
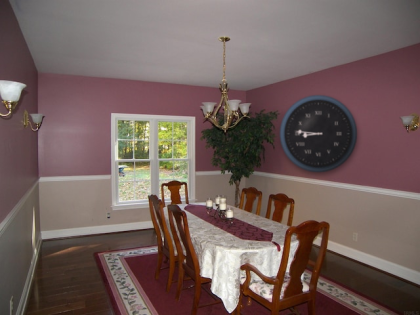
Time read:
h=8 m=46
